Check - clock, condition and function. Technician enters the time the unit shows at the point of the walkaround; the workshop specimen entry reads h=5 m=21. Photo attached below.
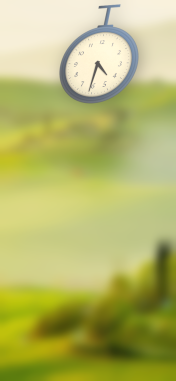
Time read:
h=4 m=31
